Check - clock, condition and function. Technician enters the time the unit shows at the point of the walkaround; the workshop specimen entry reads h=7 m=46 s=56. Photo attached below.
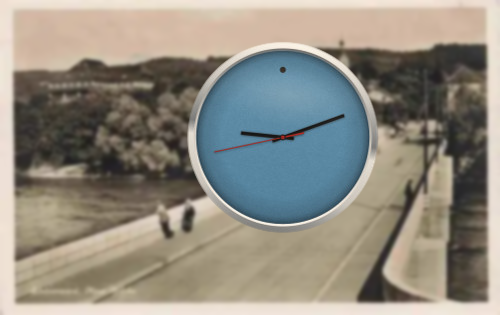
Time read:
h=9 m=11 s=43
